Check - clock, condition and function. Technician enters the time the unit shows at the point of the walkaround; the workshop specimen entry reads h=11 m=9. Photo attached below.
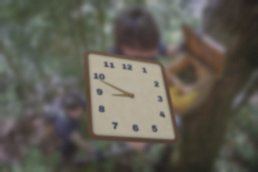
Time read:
h=8 m=49
